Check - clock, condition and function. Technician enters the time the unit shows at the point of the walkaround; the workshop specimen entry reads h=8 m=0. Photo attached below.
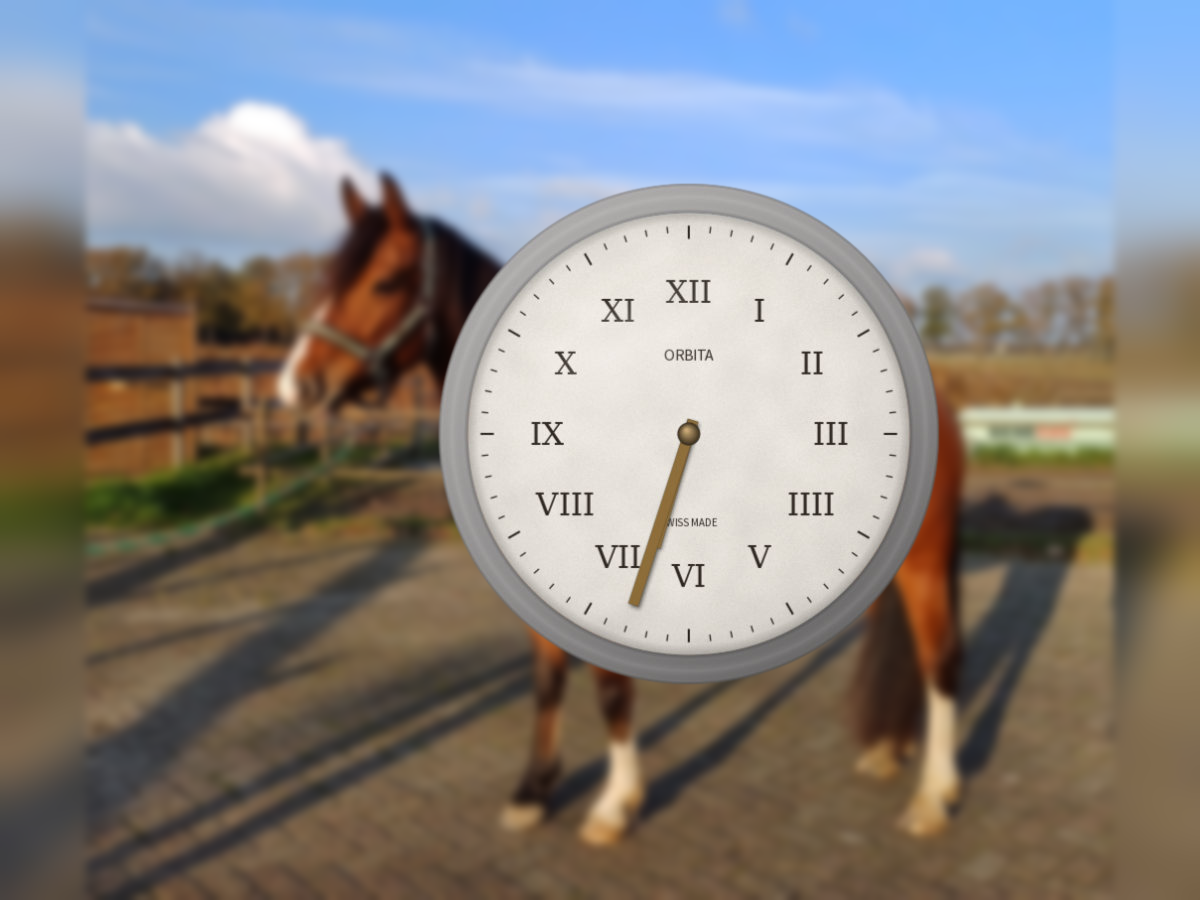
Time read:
h=6 m=33
